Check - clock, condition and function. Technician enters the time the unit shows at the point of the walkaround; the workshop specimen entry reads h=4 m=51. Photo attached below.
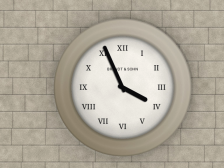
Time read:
h=3 m=56
